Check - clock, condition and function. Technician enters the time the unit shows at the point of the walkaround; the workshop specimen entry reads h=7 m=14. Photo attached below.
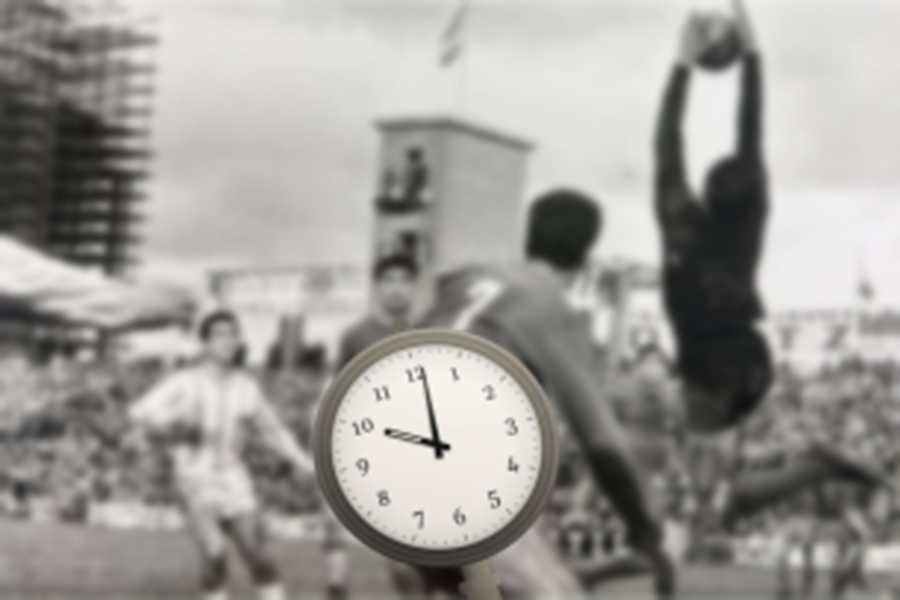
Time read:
h=10 m=1
